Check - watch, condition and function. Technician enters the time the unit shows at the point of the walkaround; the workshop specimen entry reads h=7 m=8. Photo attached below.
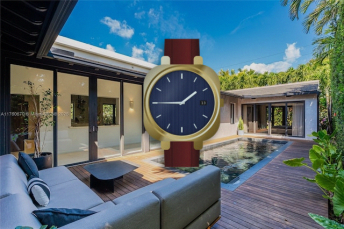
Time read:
h=1 m=45
